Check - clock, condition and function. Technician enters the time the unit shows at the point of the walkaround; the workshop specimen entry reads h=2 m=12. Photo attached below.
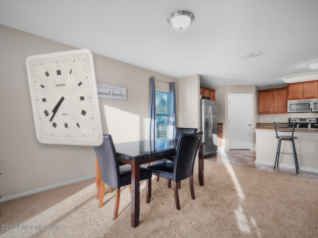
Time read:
h=7 m=37
